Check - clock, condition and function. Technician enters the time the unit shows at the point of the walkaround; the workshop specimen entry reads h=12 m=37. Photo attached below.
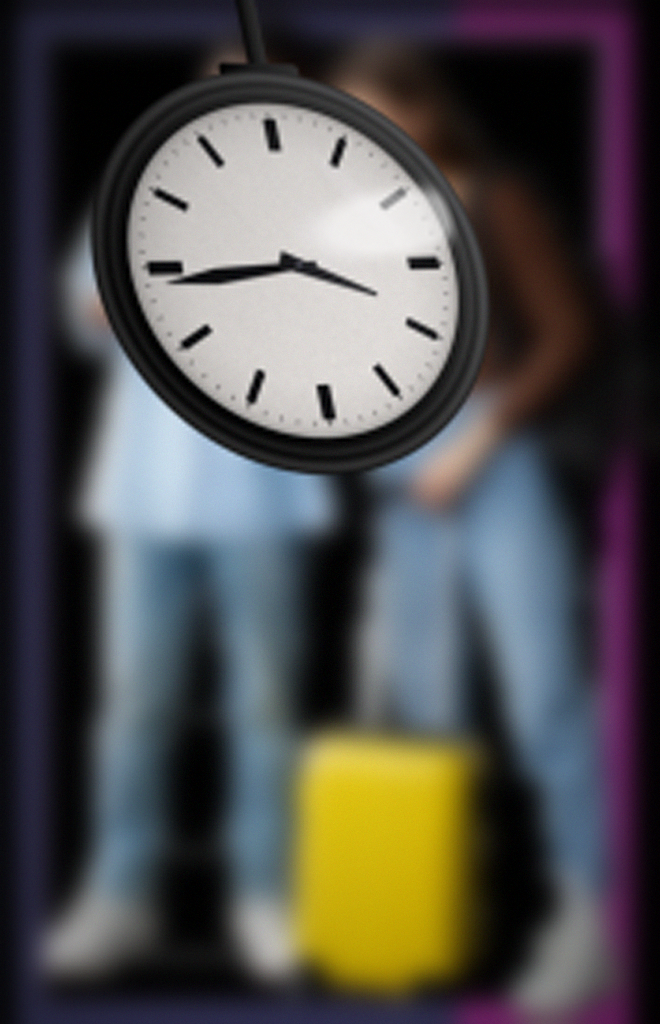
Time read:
h=3 m=44
